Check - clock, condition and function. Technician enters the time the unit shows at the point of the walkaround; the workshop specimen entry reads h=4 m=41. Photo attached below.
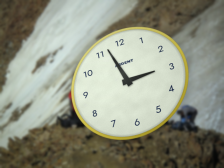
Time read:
h=2 m=57
